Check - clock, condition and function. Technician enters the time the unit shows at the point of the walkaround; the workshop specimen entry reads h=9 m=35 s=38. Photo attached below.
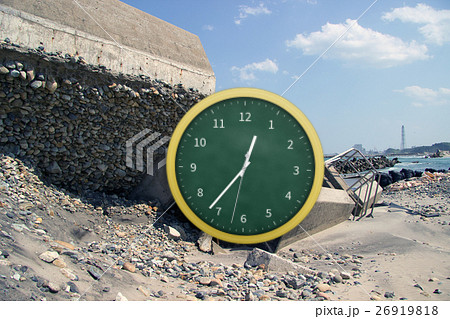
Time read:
h=12 m=36 s=32
